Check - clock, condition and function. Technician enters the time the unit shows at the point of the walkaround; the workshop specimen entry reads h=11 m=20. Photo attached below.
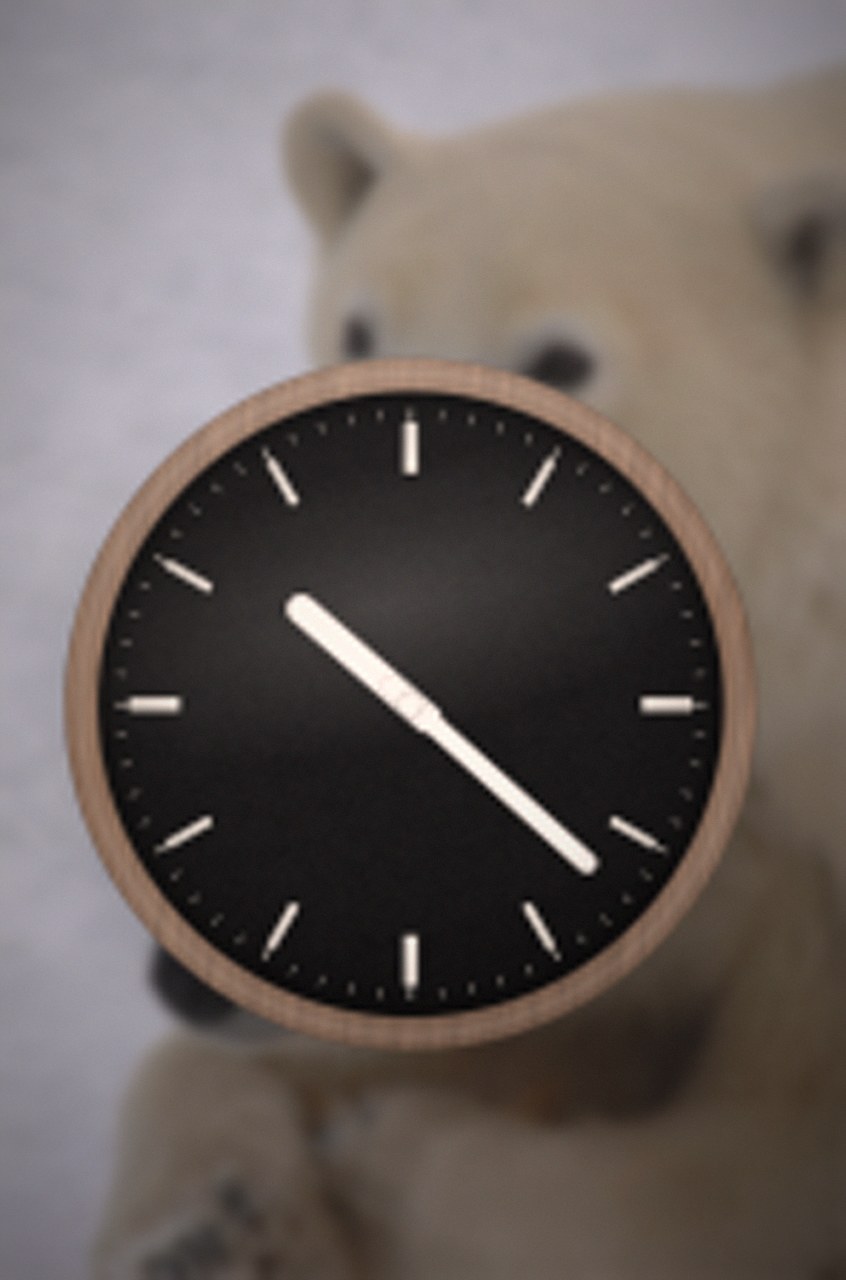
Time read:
h=10 m=22
